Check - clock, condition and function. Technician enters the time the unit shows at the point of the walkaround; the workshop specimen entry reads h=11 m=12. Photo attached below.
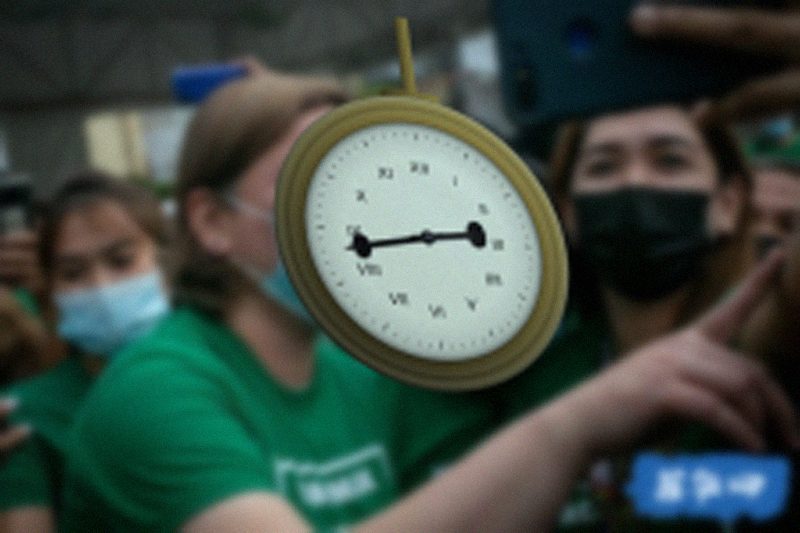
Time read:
h=2 m=43
